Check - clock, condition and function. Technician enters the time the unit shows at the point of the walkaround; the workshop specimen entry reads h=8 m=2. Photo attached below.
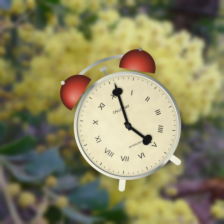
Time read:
h=5 m=1
